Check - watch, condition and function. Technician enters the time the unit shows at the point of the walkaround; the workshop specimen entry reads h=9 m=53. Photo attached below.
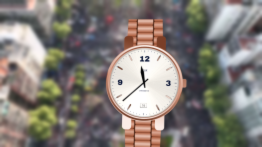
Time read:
h=11 m=38
